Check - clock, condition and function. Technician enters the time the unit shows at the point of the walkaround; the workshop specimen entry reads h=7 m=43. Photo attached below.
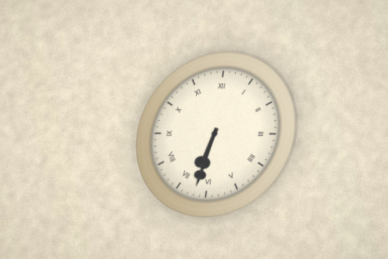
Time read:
h=6 m=32
